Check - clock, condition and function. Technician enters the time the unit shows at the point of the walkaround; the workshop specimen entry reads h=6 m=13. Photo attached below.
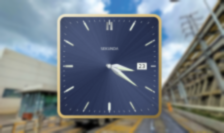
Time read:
h=3 m=21
